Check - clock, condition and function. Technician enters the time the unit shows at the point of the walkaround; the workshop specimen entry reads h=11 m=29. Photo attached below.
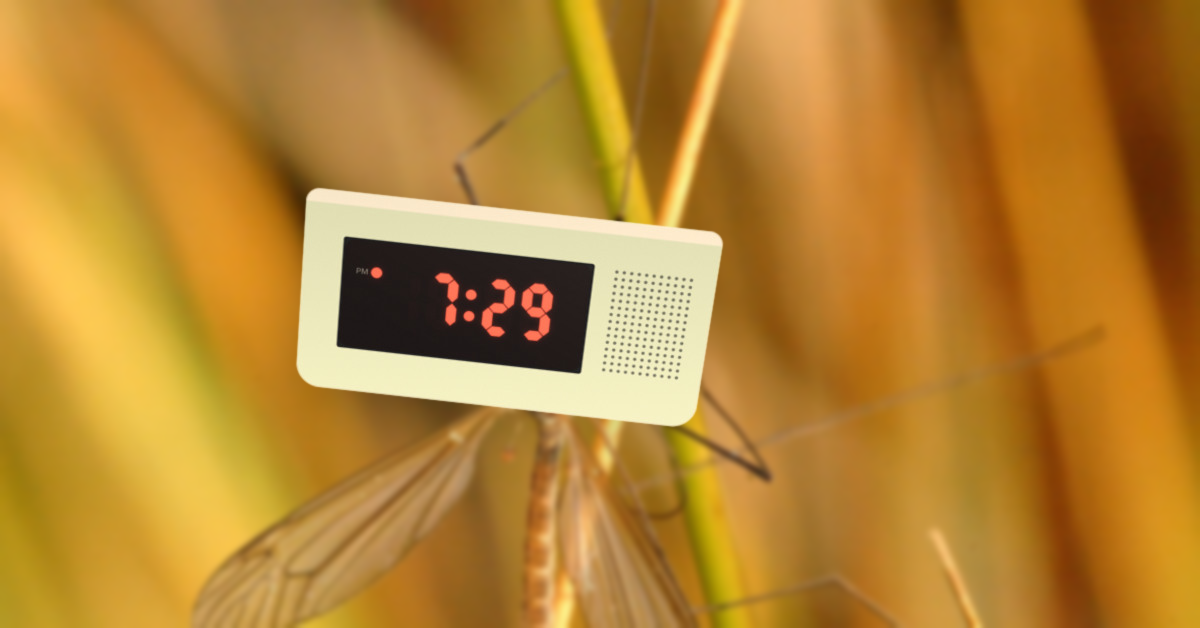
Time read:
h=7 m=29
